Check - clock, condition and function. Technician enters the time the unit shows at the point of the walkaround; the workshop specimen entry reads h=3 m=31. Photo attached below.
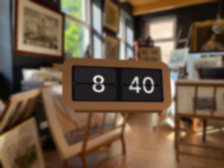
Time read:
h=8 m=40
